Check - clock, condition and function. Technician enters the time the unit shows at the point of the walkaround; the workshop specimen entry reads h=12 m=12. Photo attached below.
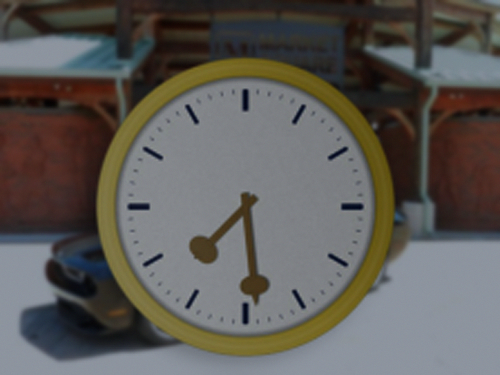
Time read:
h=7 m=29
